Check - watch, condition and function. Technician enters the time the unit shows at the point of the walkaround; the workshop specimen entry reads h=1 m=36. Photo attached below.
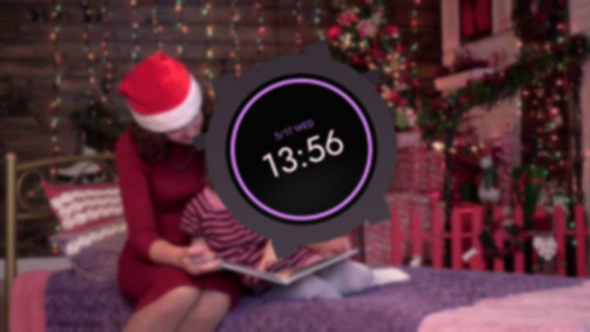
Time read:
h=13 m=56
